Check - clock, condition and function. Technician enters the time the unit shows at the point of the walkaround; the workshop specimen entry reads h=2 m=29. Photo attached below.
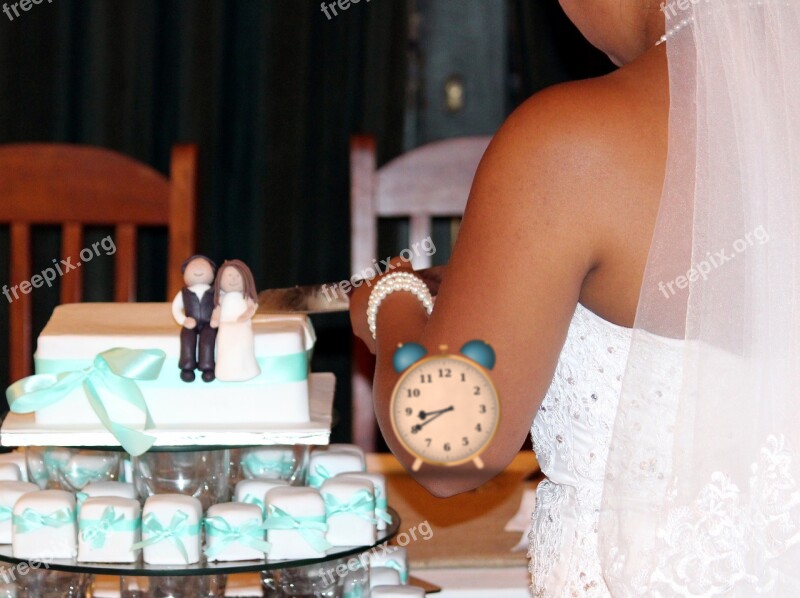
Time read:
h=8 m=40
